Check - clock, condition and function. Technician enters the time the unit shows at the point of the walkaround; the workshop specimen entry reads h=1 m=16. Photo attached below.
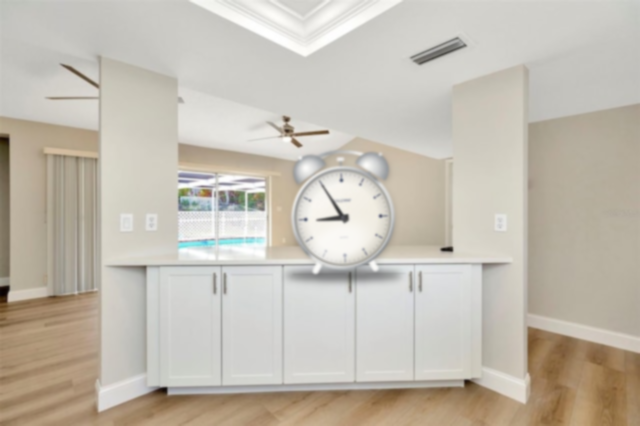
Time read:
h=8 m=55
